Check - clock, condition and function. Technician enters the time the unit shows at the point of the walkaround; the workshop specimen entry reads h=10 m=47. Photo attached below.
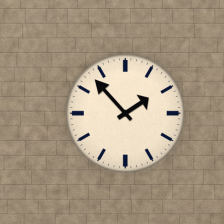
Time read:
h=1 m=53
